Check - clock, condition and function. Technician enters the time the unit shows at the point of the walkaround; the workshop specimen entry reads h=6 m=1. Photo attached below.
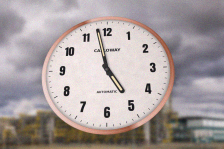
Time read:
h=4 m=58
